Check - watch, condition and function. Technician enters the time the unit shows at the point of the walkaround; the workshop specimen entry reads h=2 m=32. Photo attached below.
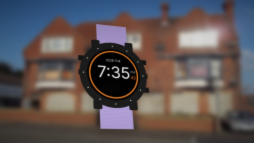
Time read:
h=7 m=35
